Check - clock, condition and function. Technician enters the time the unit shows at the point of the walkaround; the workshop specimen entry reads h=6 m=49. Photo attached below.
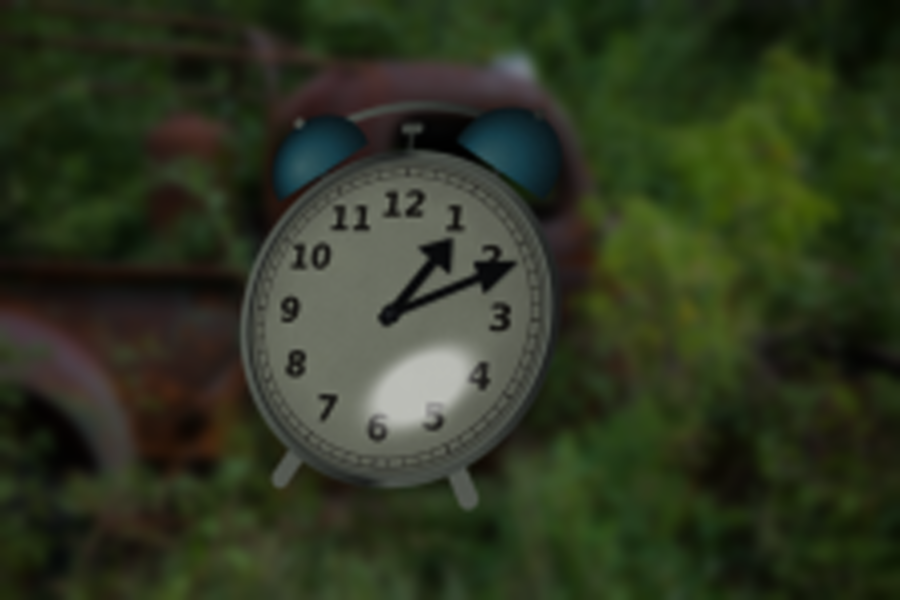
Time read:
h=1 m=11
